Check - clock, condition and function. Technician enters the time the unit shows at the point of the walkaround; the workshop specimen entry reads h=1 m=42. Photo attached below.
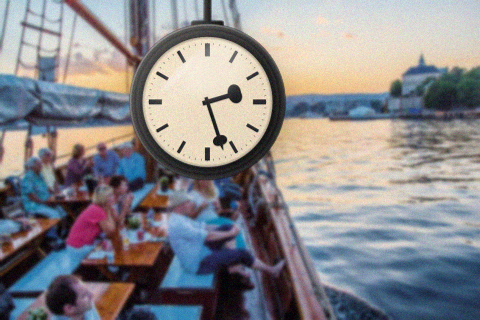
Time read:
h=2 m=27
